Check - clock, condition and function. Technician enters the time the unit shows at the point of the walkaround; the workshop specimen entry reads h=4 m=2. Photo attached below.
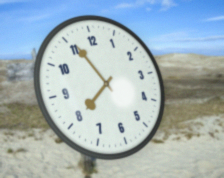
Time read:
h=7 m=56
